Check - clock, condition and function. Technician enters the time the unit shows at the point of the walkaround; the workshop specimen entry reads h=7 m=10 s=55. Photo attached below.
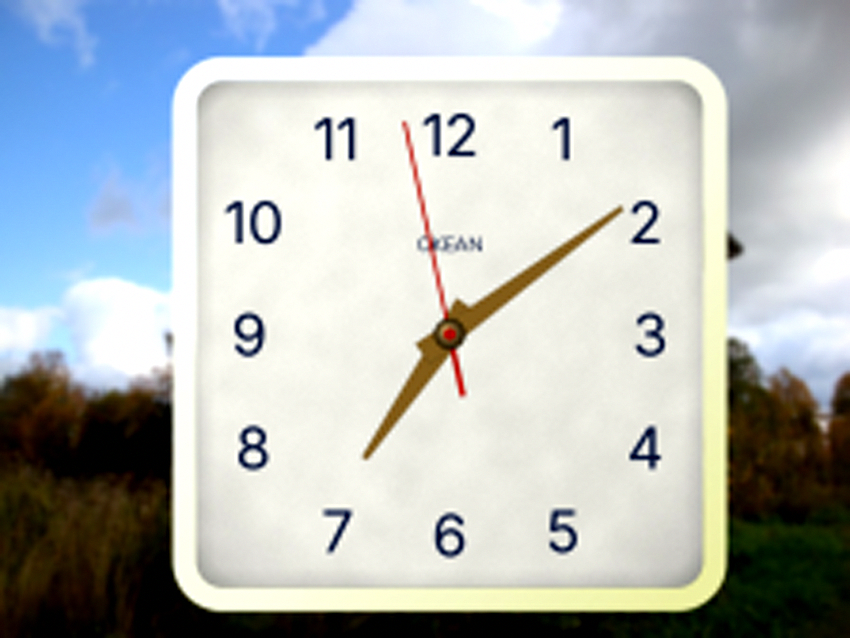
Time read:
h=7 m=8 s=58
